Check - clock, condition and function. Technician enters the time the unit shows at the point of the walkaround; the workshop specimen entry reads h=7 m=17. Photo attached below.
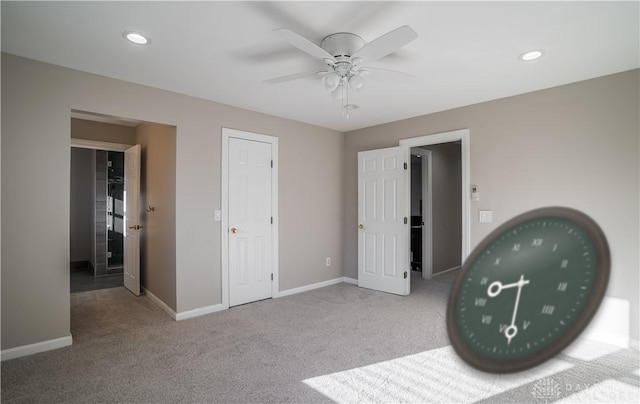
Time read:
h=8 m=28
